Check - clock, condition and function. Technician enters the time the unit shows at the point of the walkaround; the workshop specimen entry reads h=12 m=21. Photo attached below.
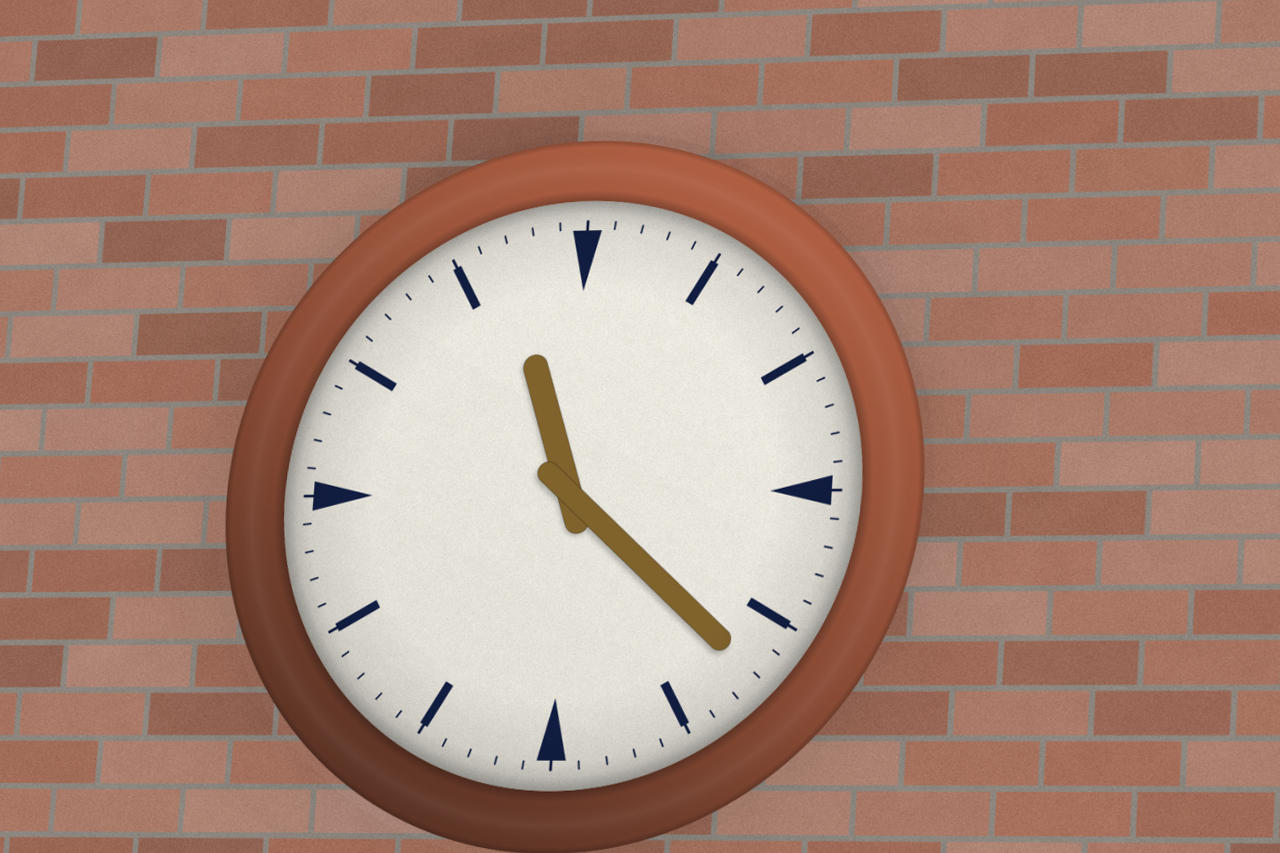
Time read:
h=11 m=22
